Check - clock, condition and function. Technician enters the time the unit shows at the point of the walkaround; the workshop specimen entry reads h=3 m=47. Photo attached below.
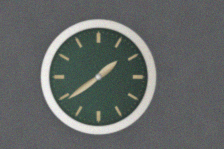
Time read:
h=1 m=39
